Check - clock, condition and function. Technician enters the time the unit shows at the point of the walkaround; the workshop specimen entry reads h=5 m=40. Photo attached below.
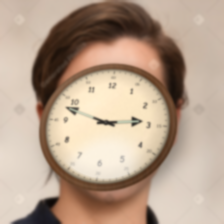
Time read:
h=2 m=48
